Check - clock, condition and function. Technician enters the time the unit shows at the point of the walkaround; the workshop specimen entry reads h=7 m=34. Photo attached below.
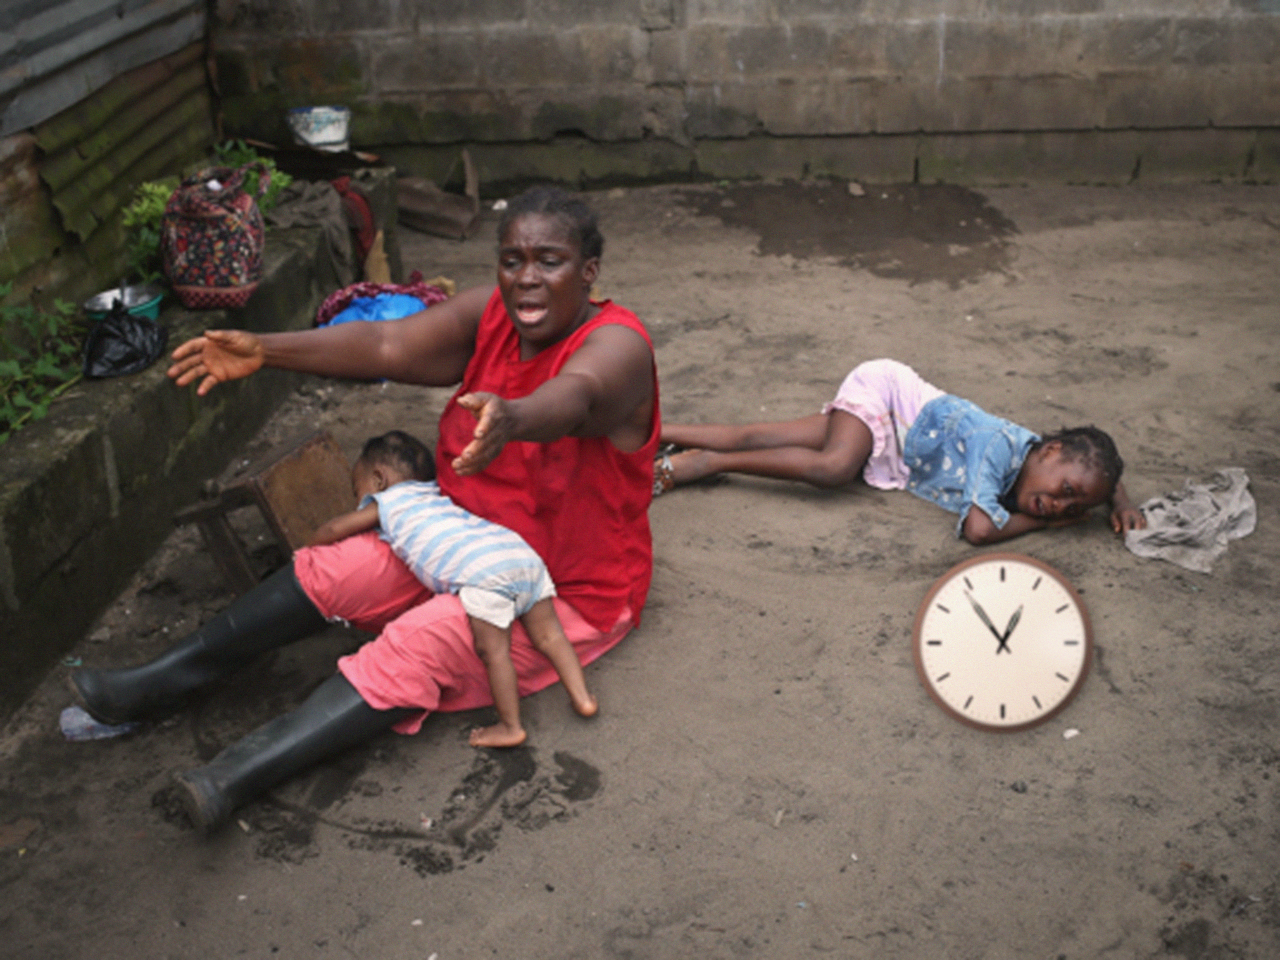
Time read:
h=12 m=54
